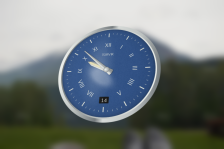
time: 9:52
